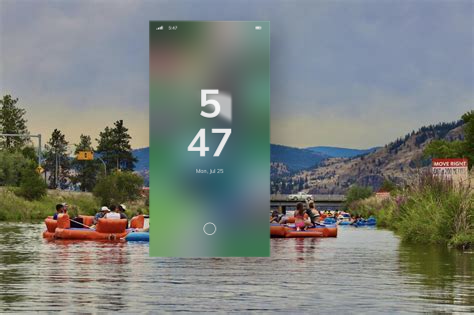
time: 5:47
